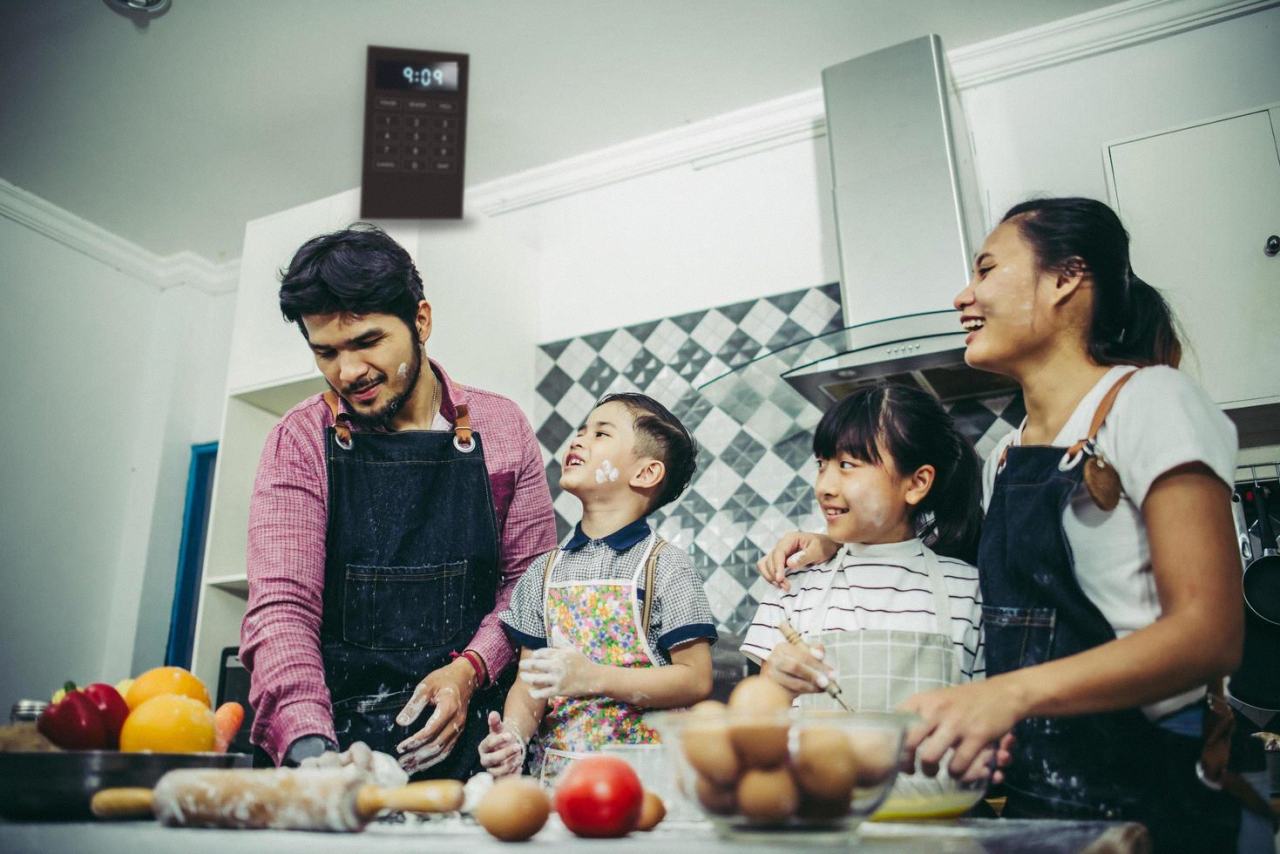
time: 9:09
